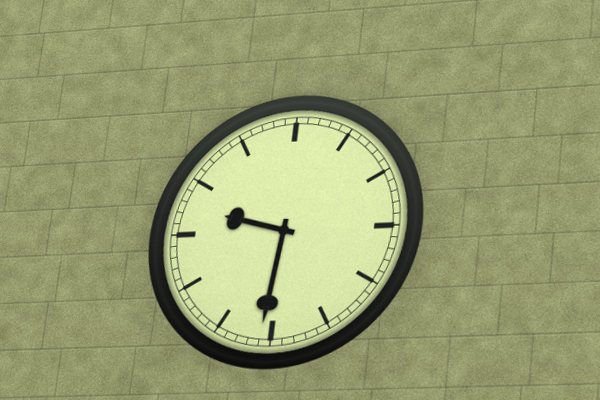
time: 9:31
